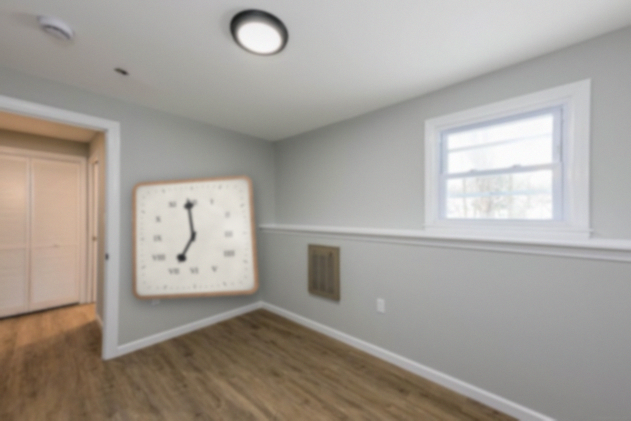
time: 6:59
